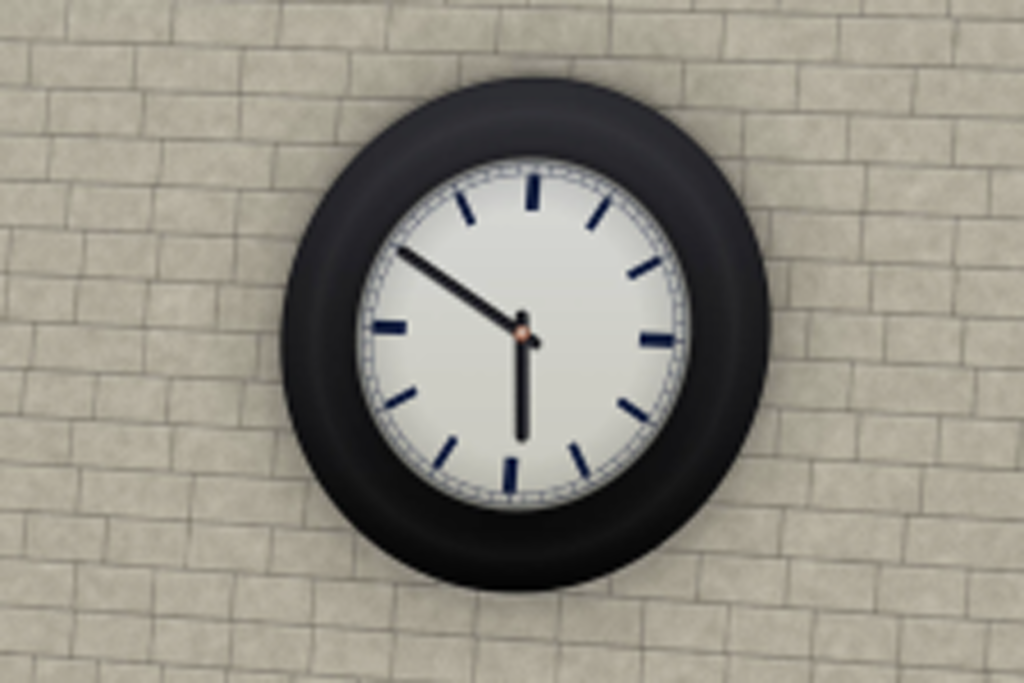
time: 5:50
